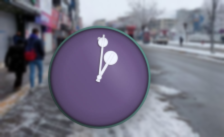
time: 1:01
